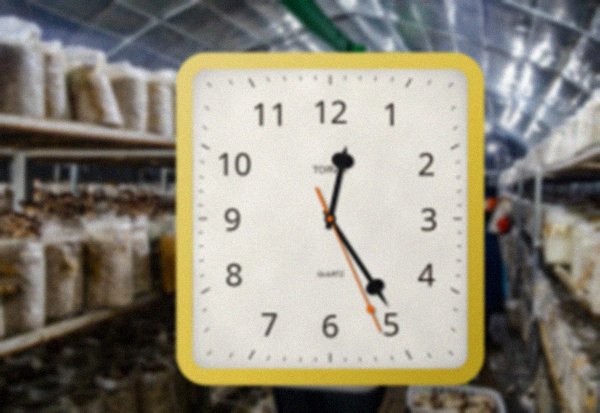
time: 12:24:26
